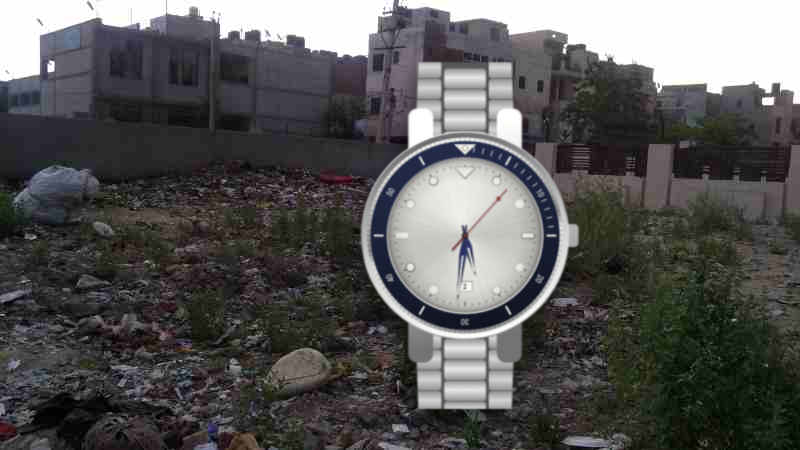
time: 5:31:07
